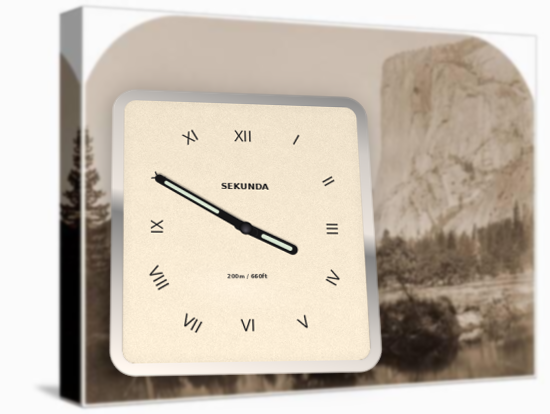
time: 3:50
